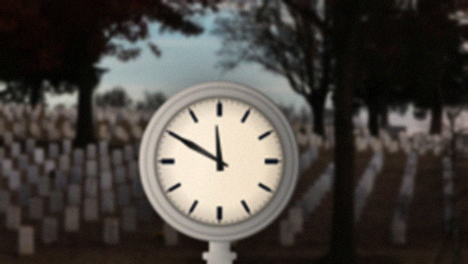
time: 11:50
